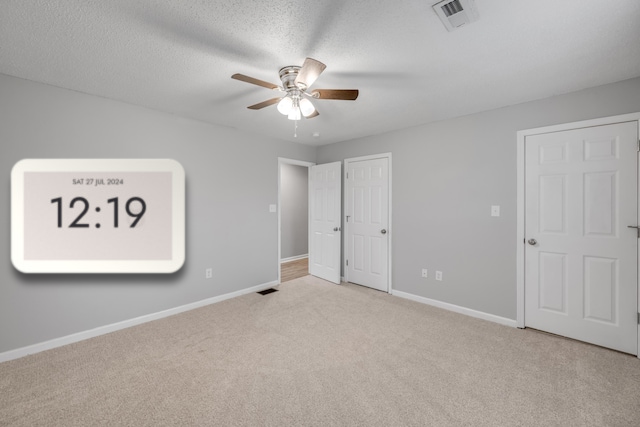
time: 12:19
